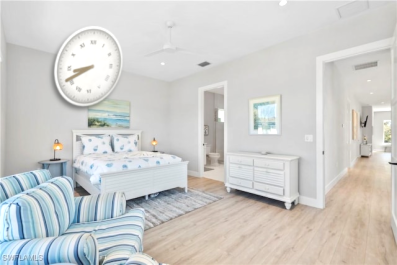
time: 8:41
